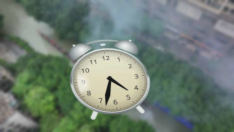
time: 4:33
